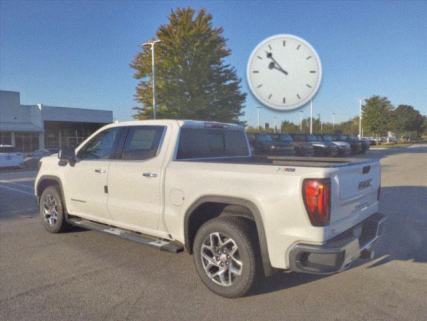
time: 9:53
